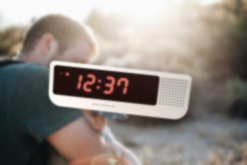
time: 12:37
